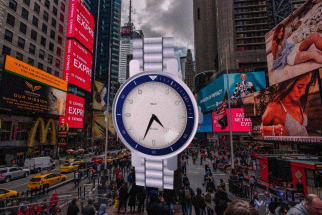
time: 4:34
